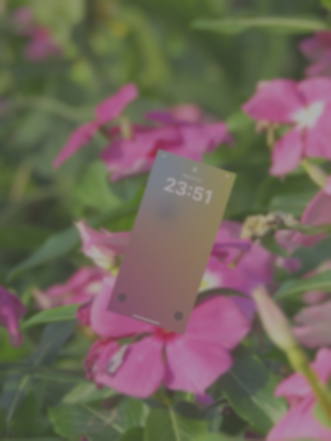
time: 23:51
